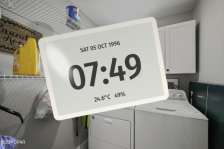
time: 7:49
